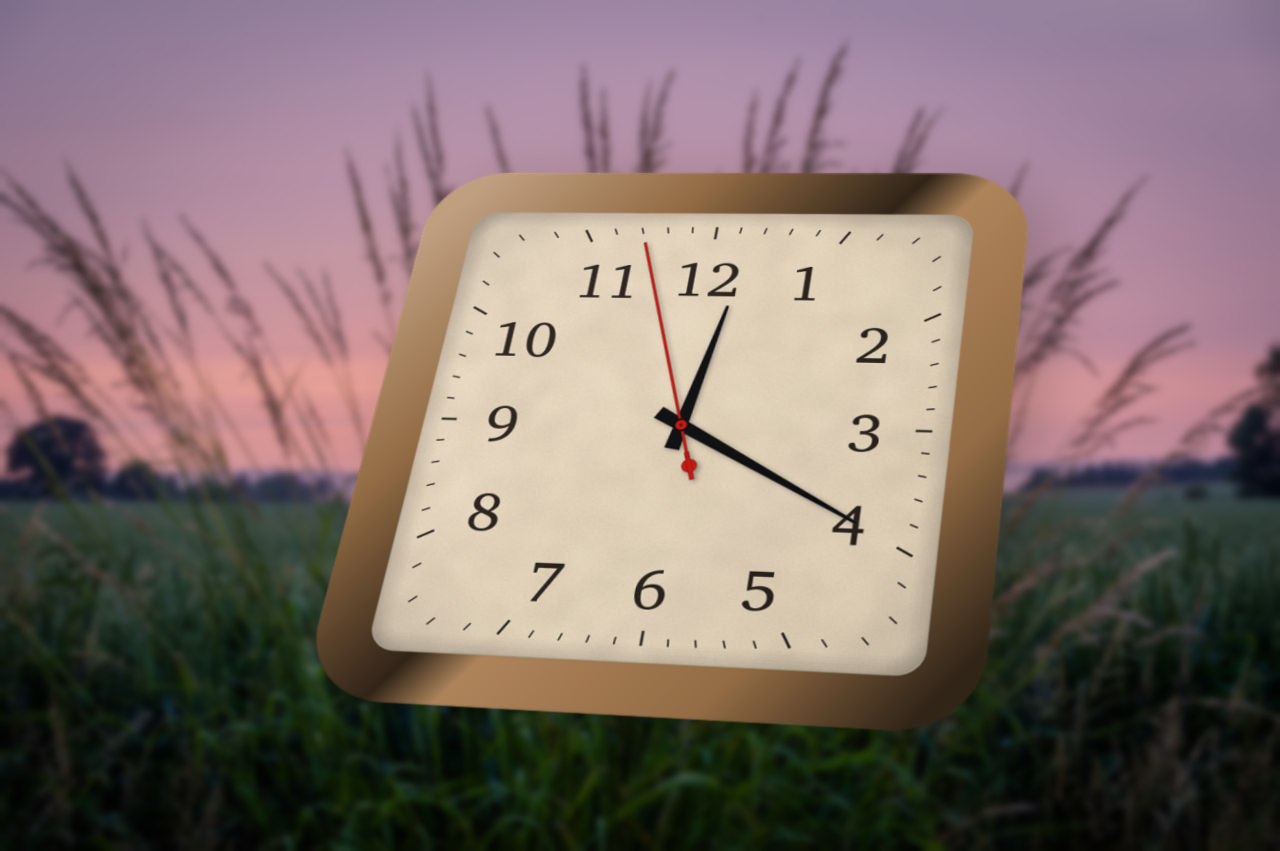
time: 12:19:57
